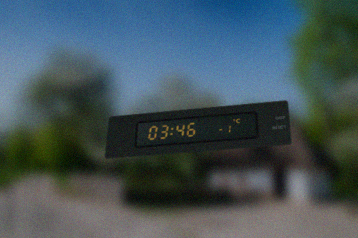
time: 3:46
